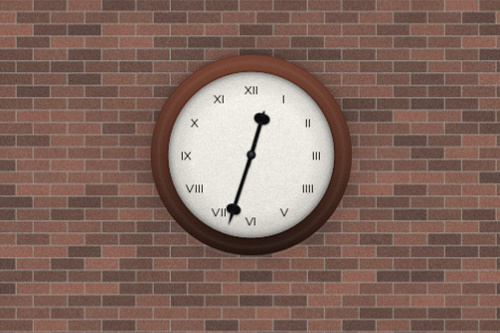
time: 12:33
